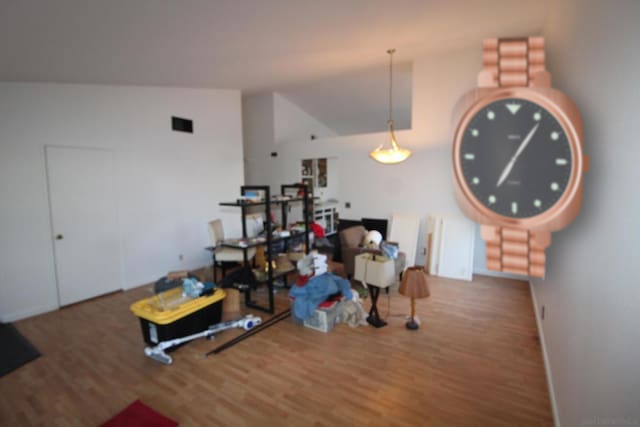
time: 7:06
